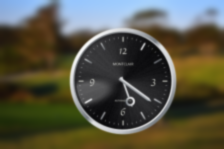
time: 5:21
